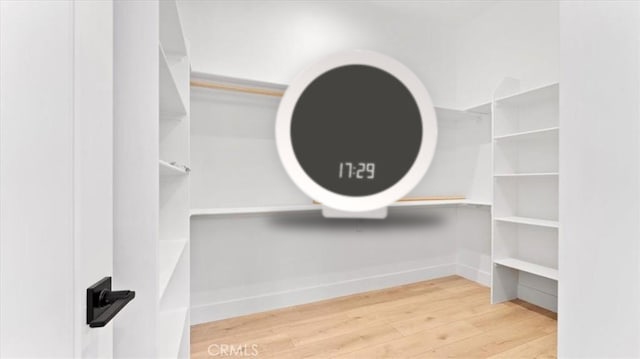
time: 17:29
